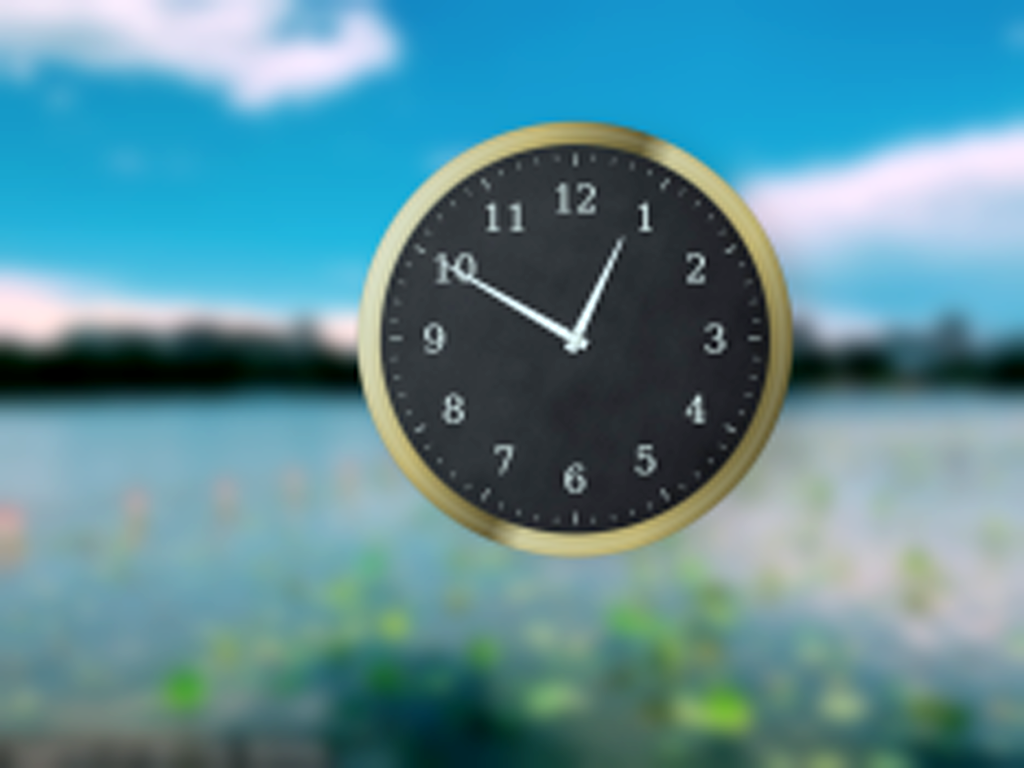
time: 12:50
